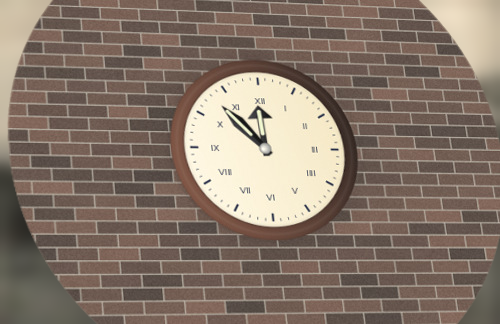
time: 11:53
